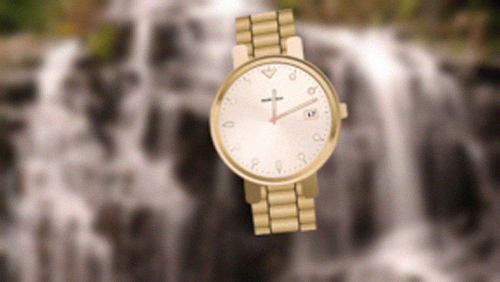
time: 12:12
